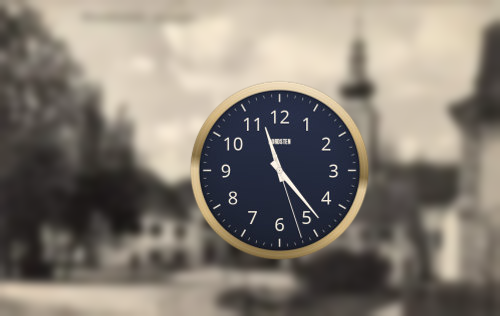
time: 11:23:27
